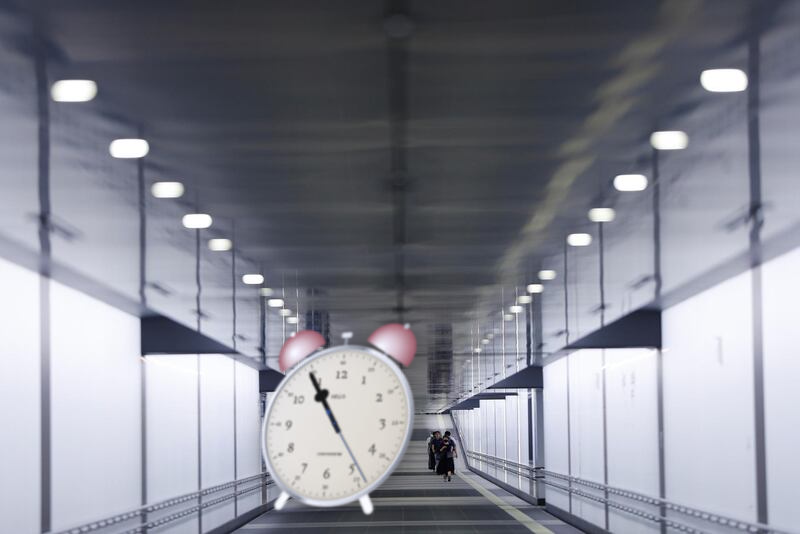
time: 10:54:24
